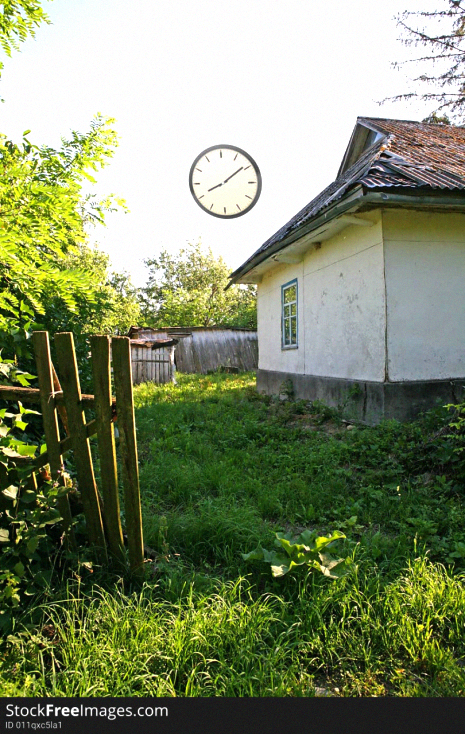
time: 8:09
